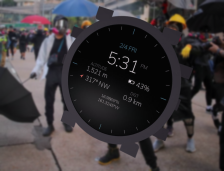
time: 5:31
